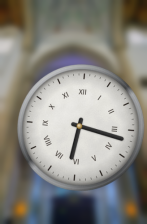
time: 6:17
